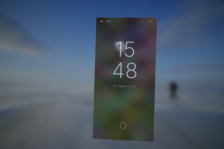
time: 15:48
